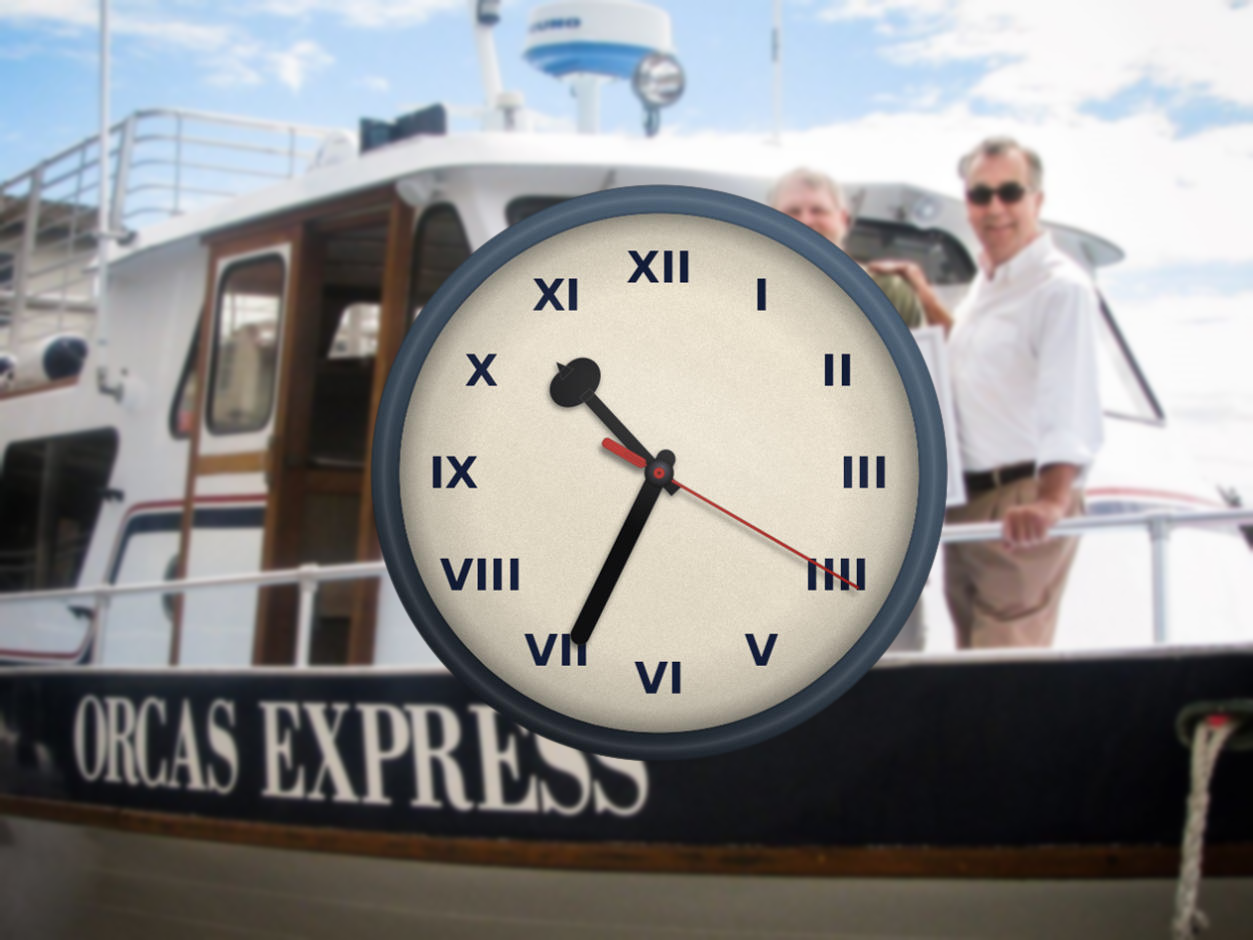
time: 10:34:20
